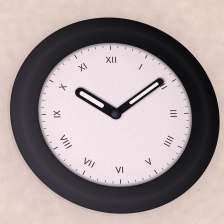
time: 10:09
